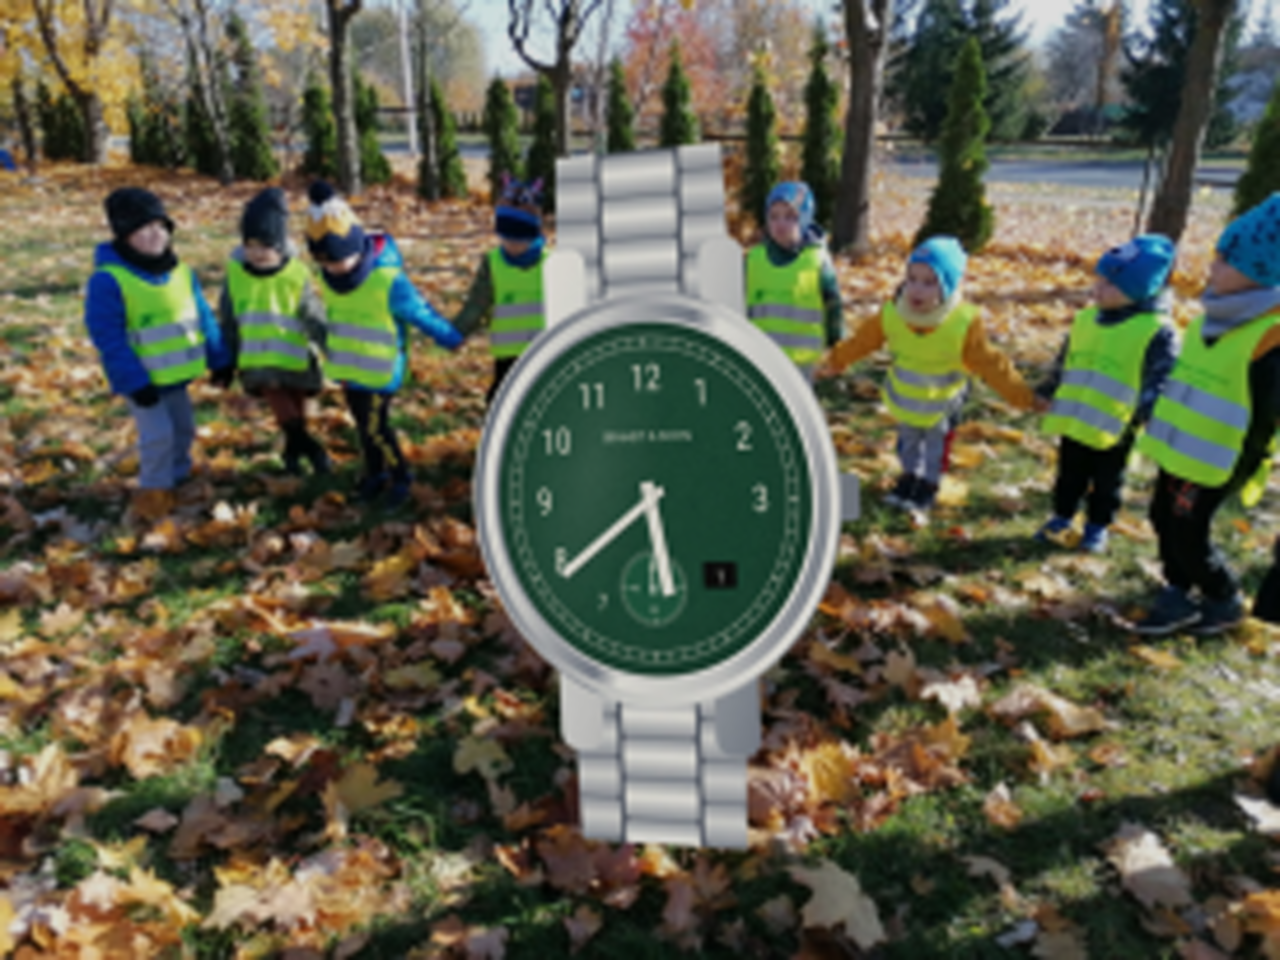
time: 5:39
